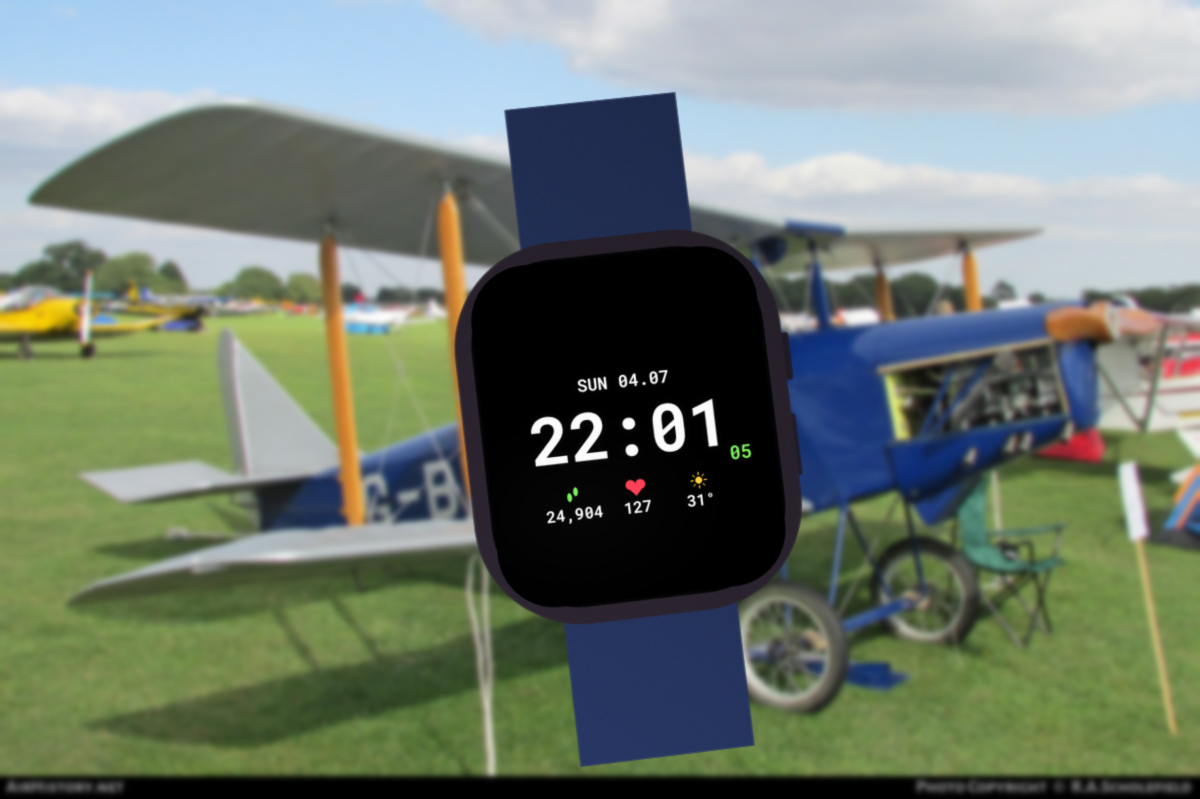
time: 22:01:05
